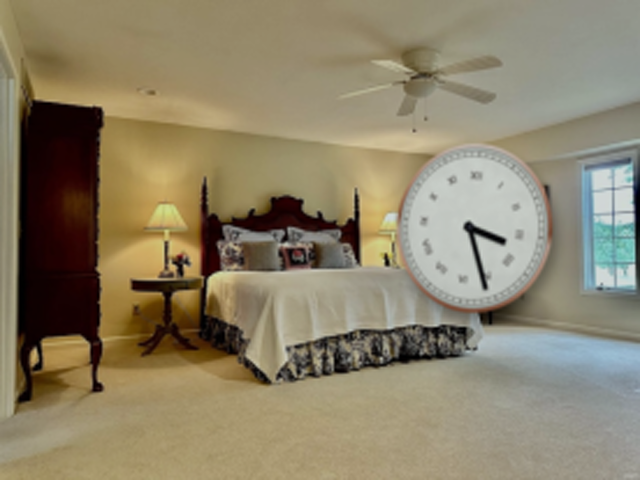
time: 3:26
